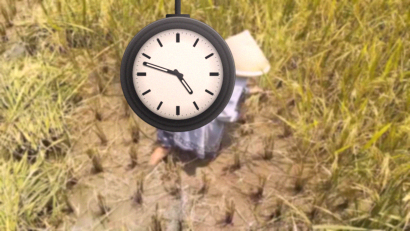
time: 4:48
